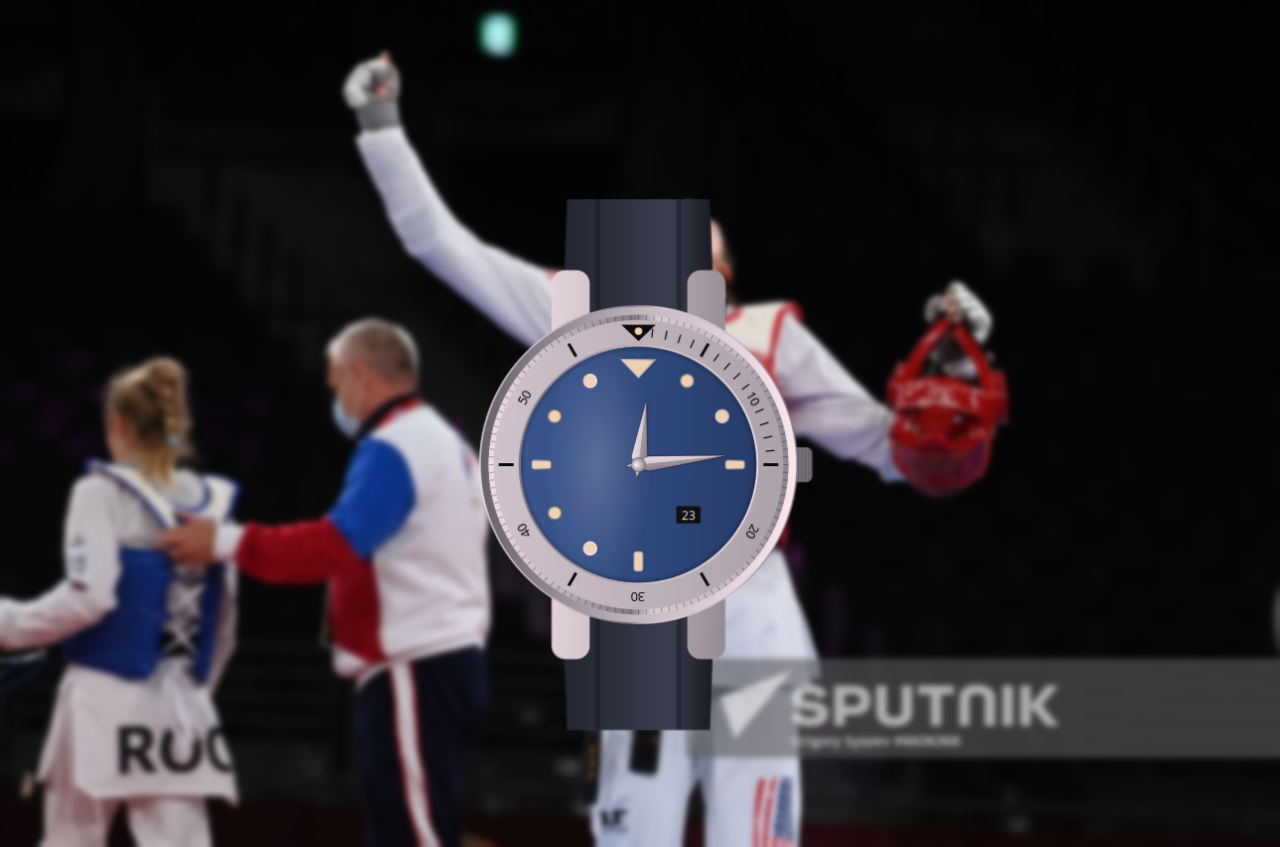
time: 12:14
